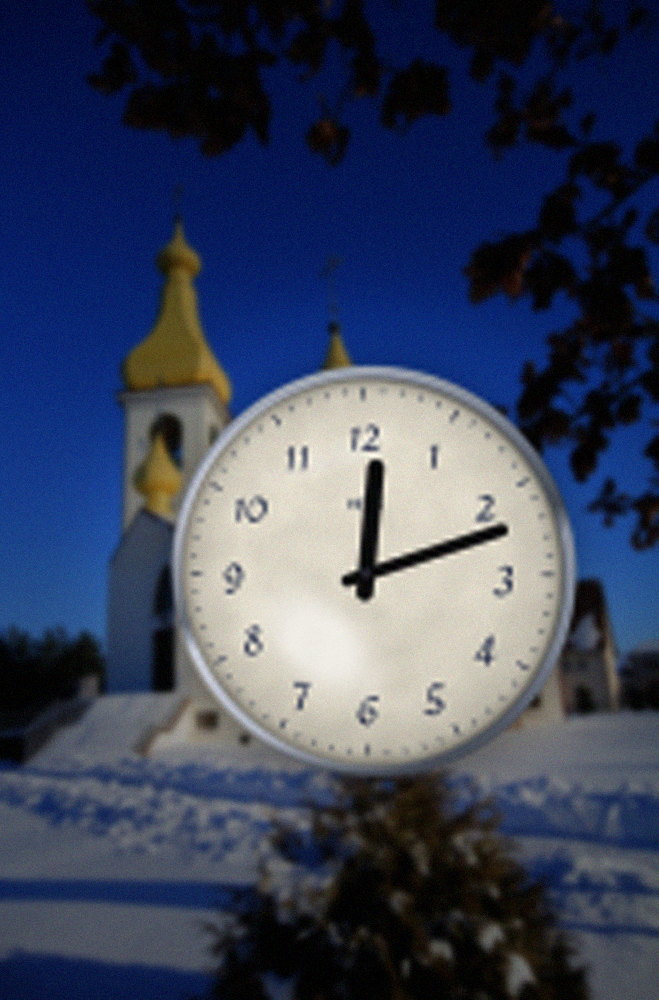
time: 12:12
